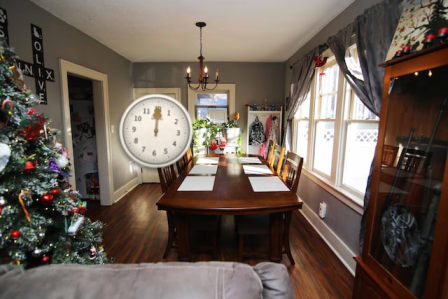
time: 12:00
